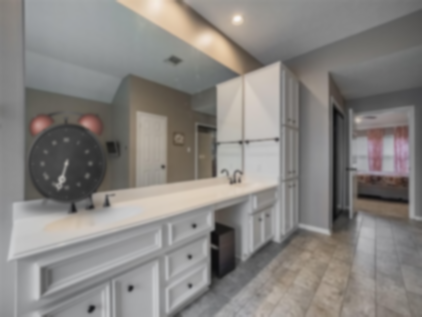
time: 6:33
